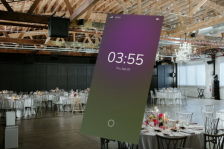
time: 3:55
